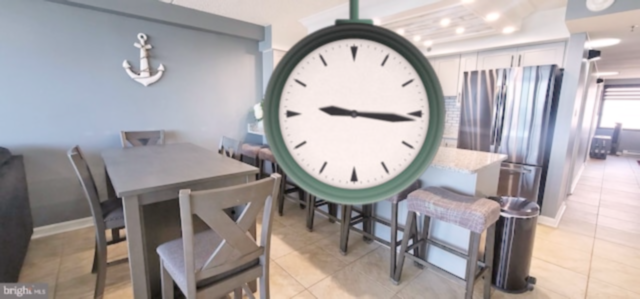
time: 9:16
